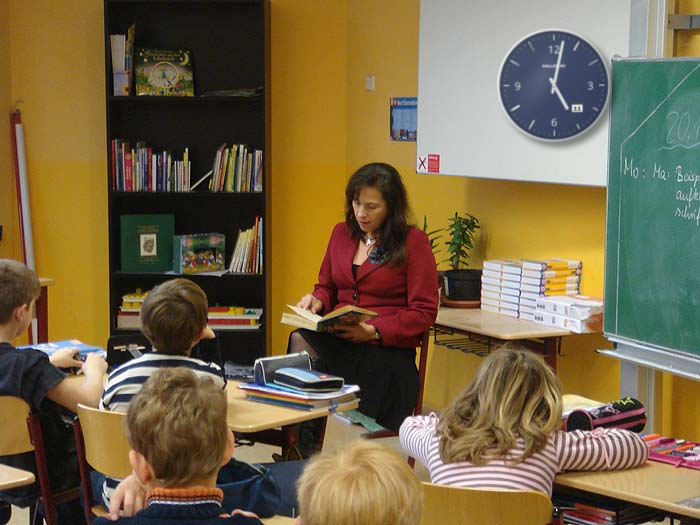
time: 5:02
